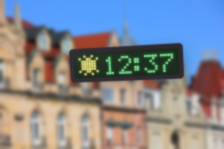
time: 12:37
